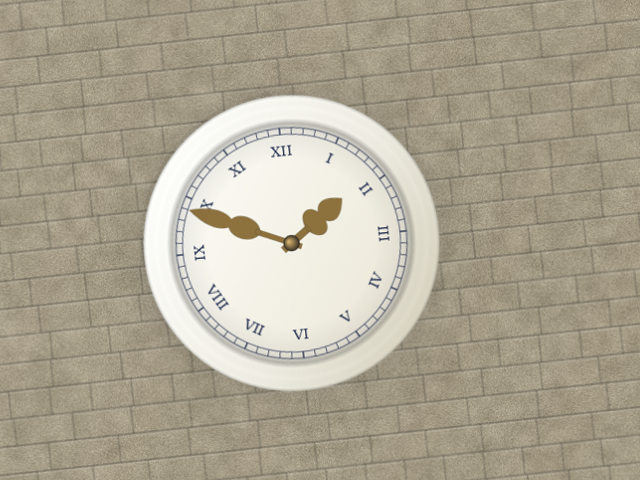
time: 1:49
